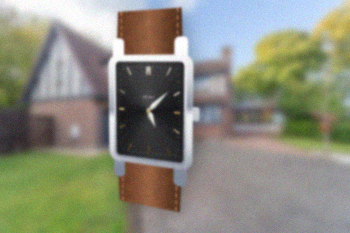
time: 5:08
